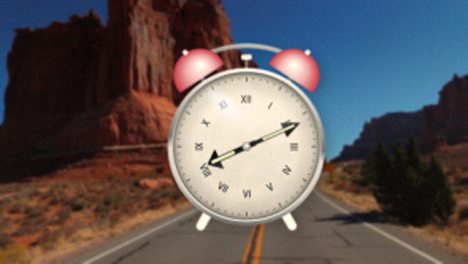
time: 8:11
